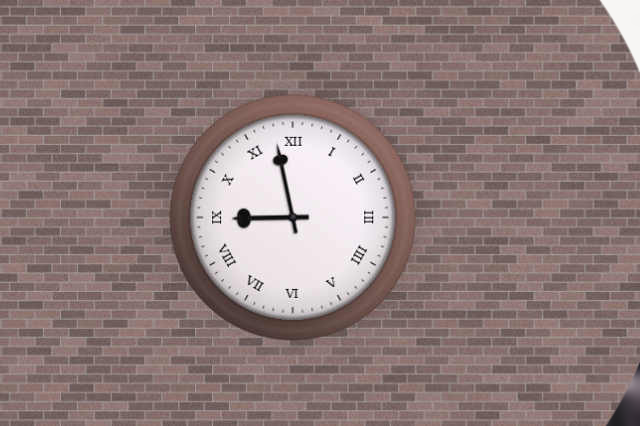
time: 8:58
